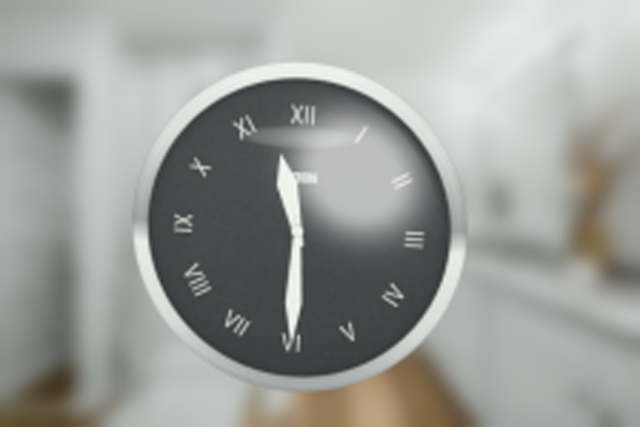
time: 11:30
